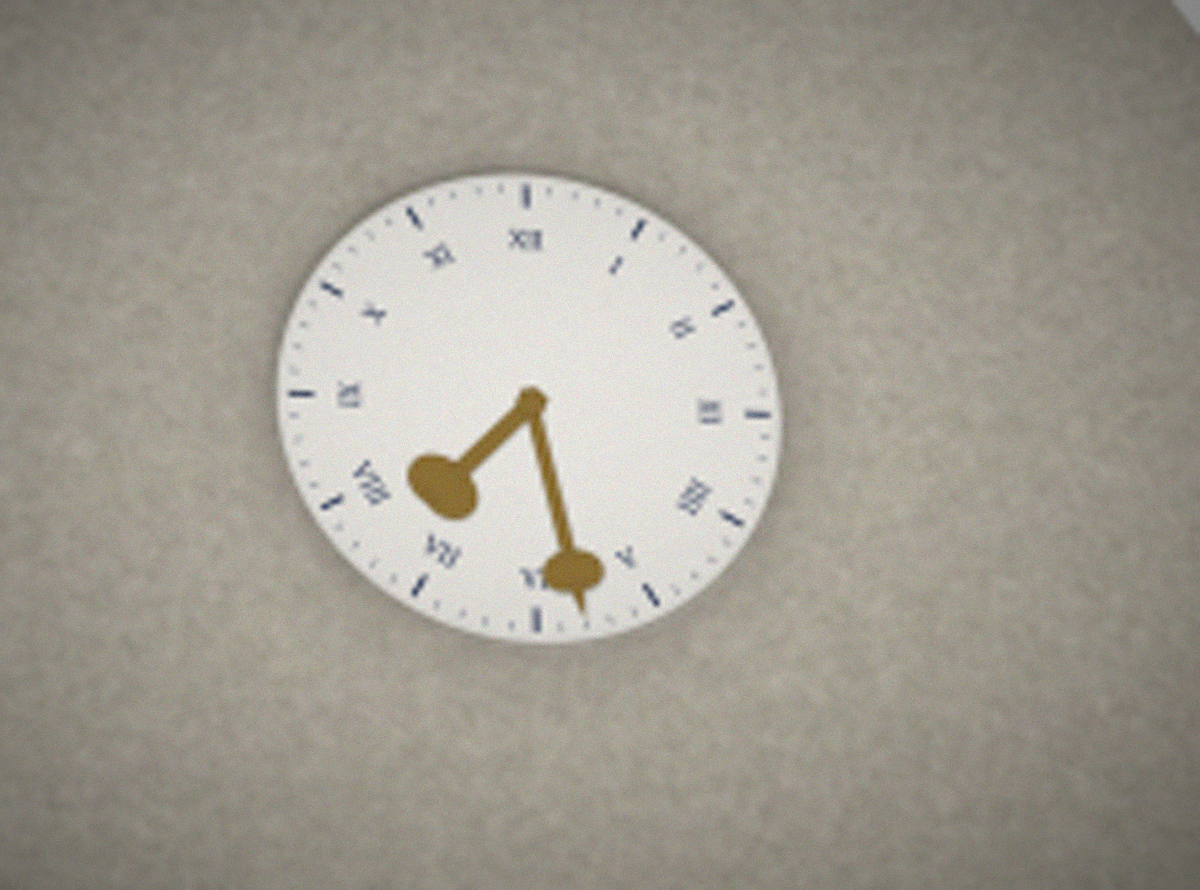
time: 7:28
